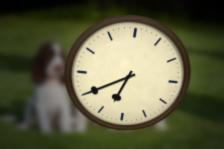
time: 6:40
